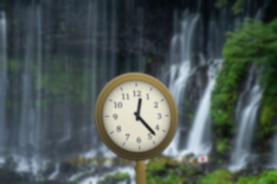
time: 12:23
